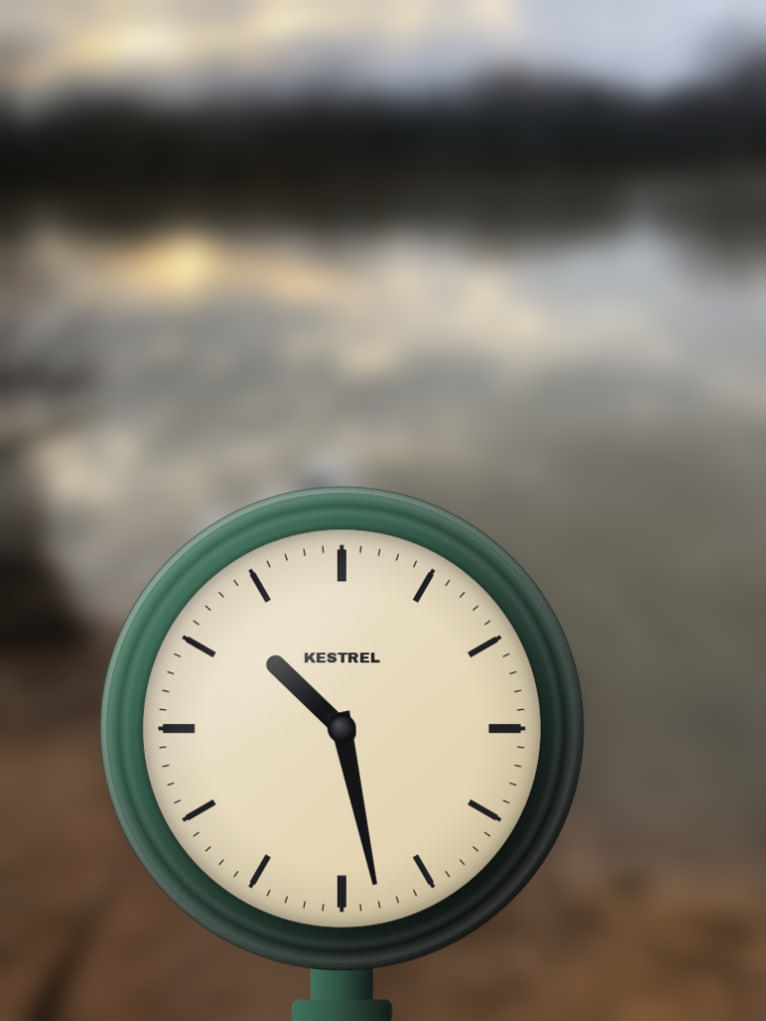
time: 10:28
